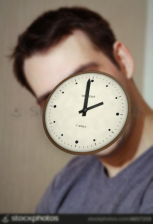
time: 1:59
